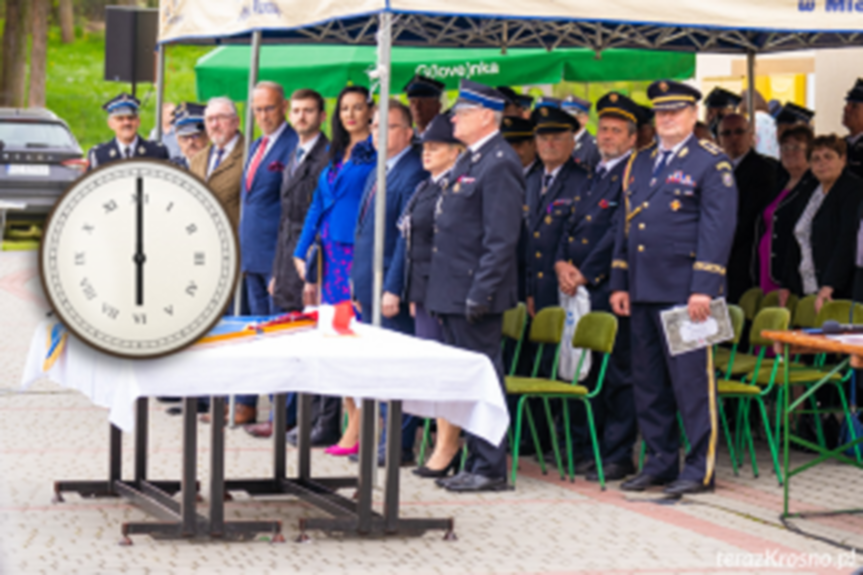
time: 6:00
